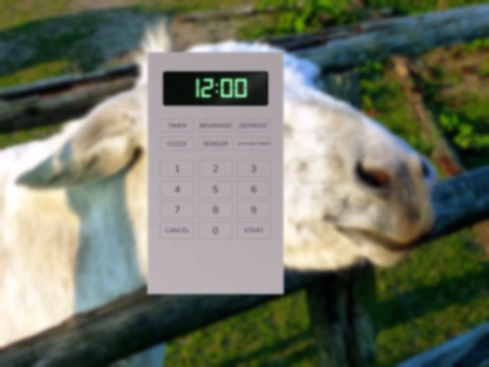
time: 12:00
